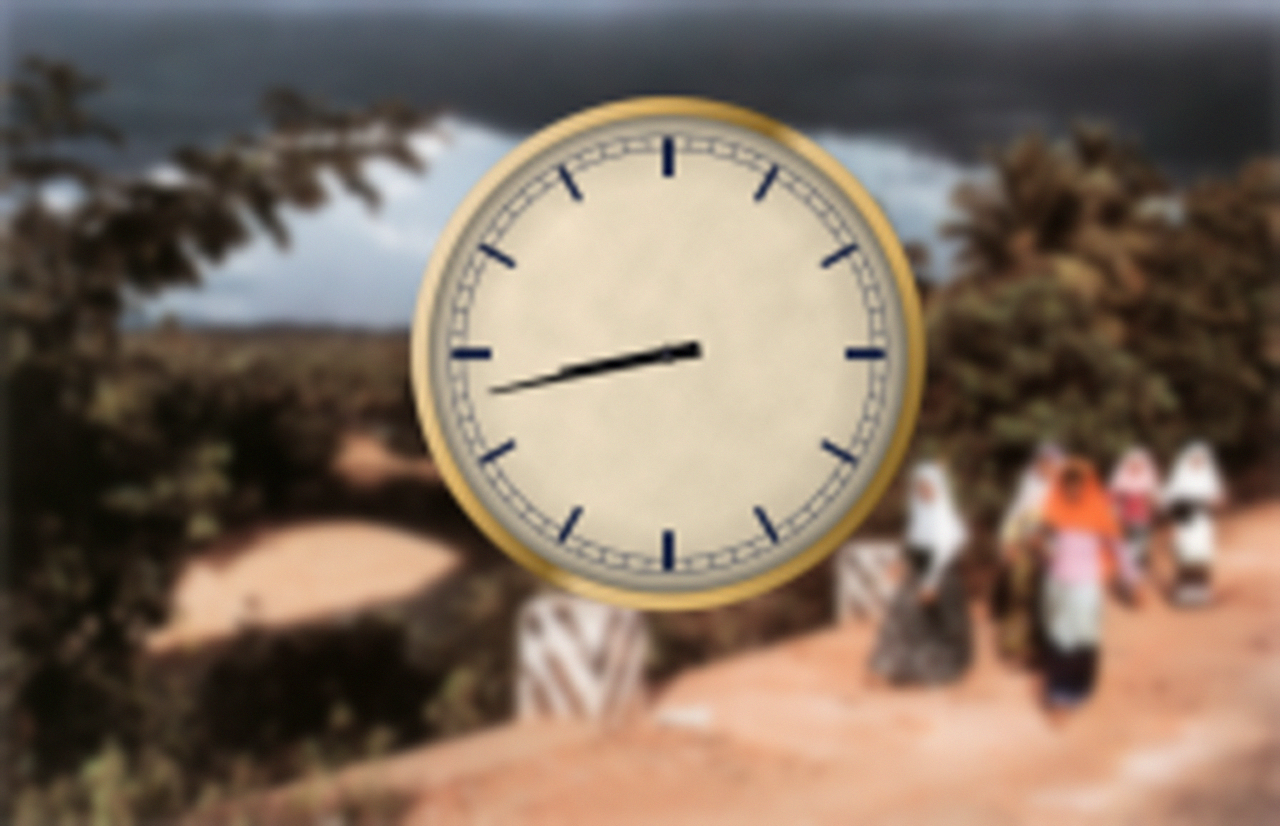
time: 8:43
